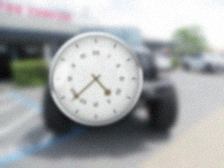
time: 4:38
